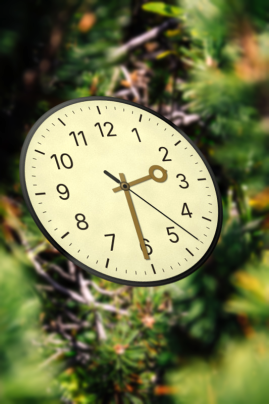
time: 2:30:23
